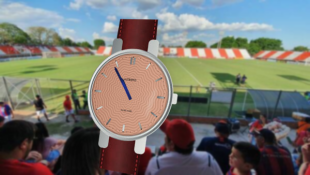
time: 10:54
